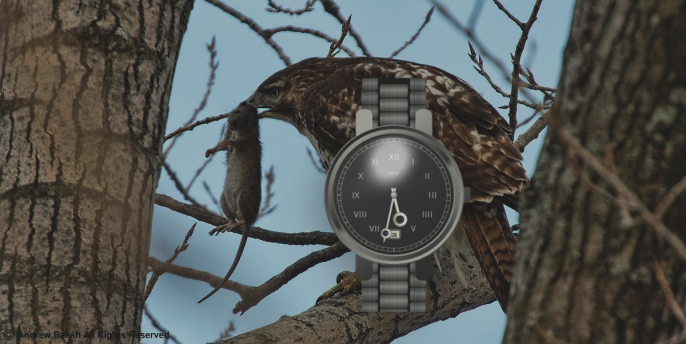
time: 5:32
